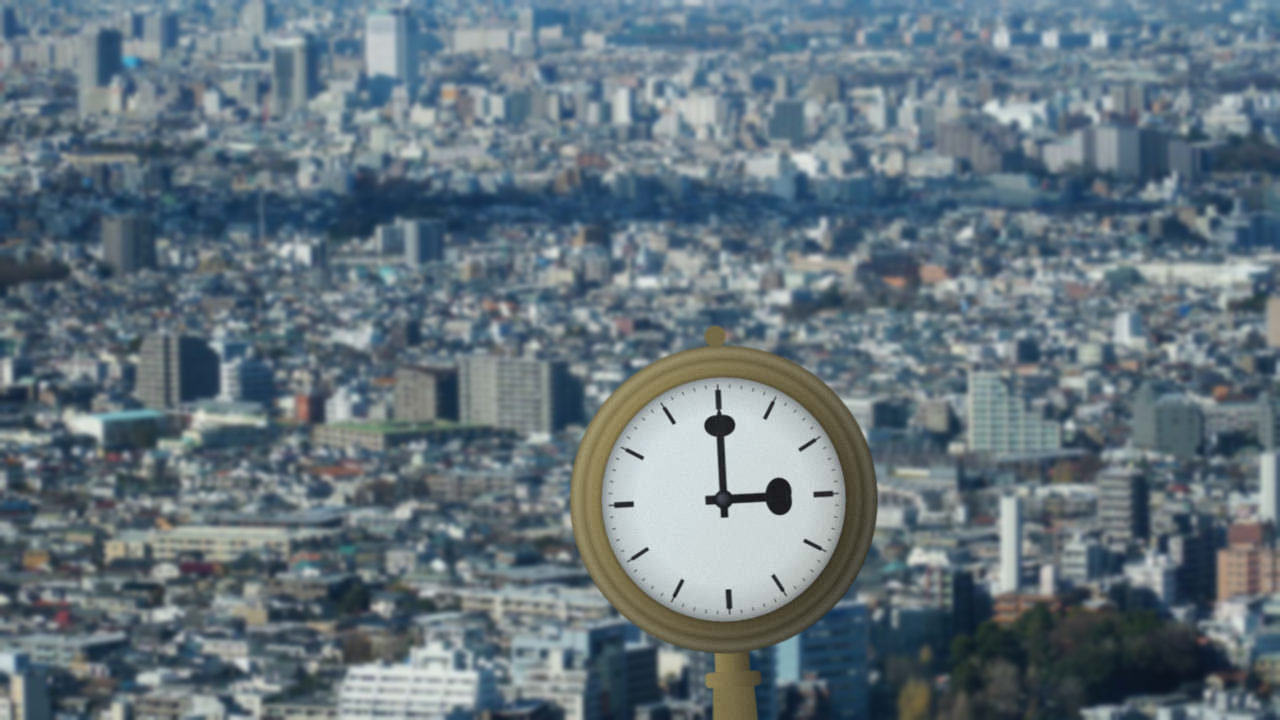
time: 3:00
